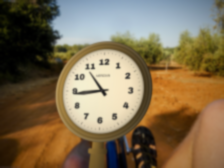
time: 10:44
